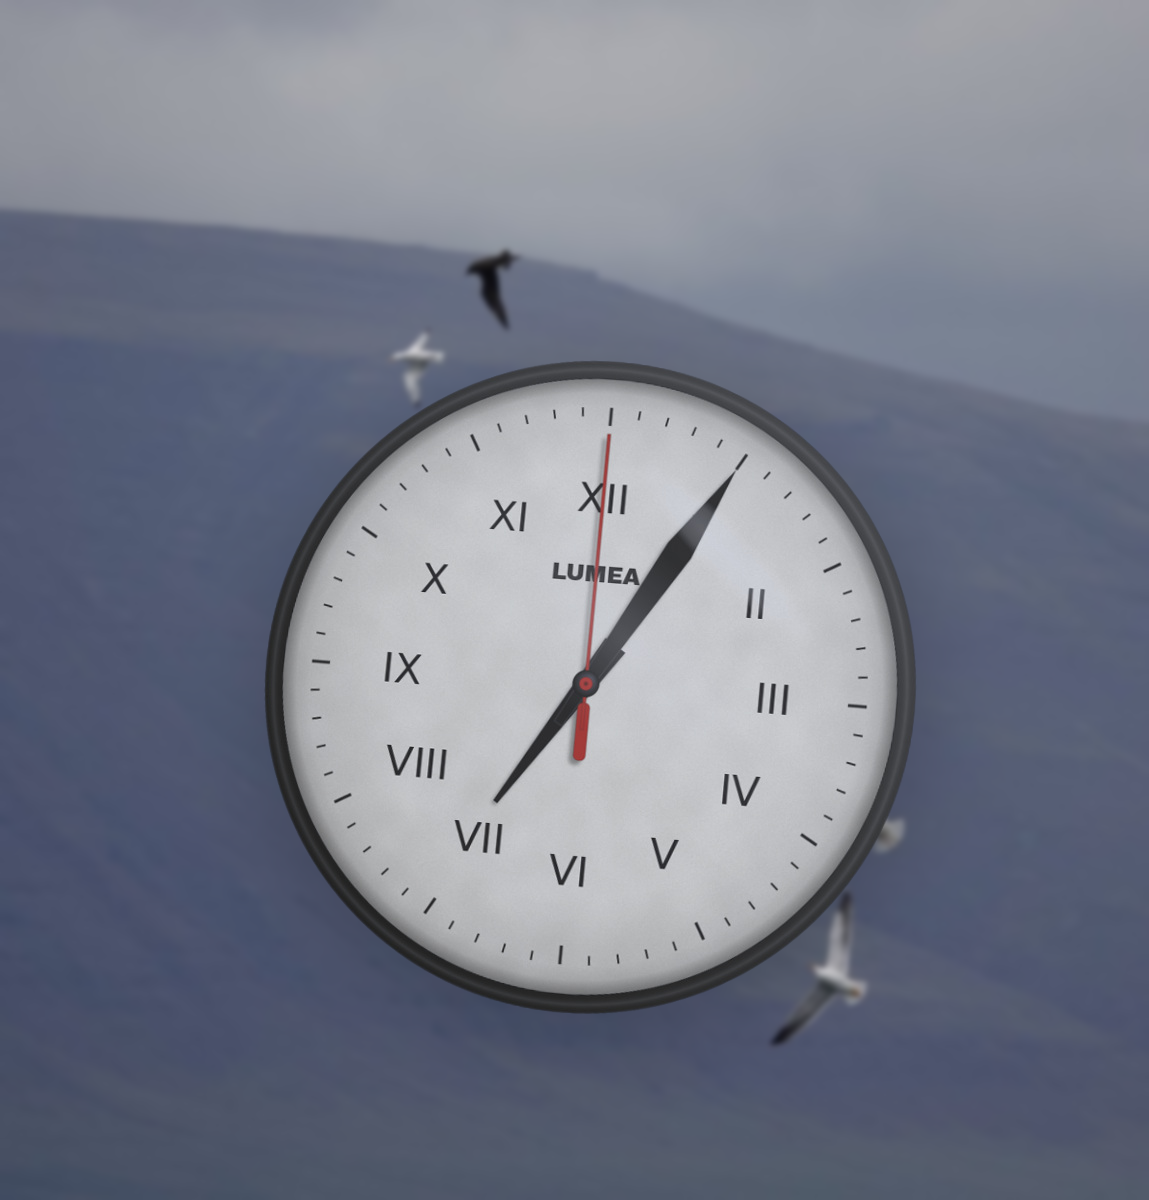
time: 7:05:00
